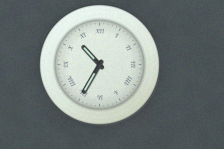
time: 10:35
